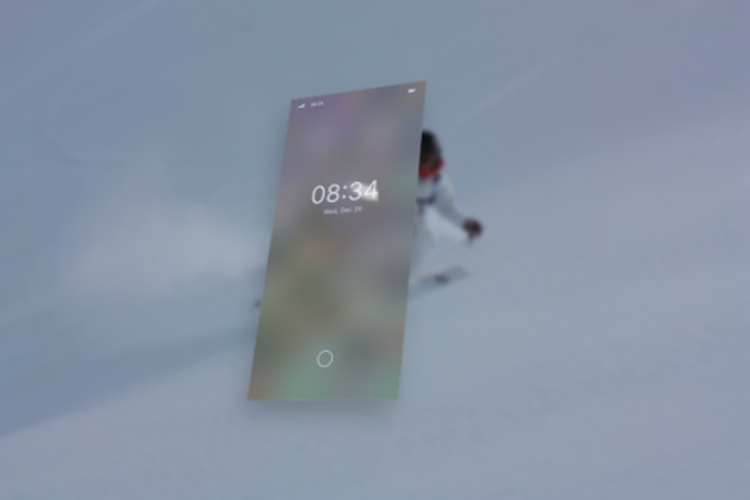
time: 8:34
